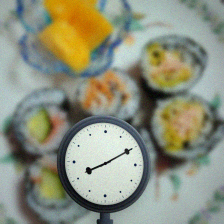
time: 8:10
